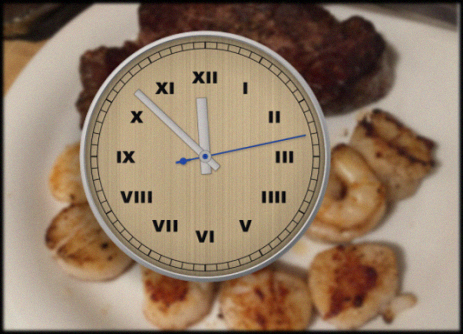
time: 11:52:13
